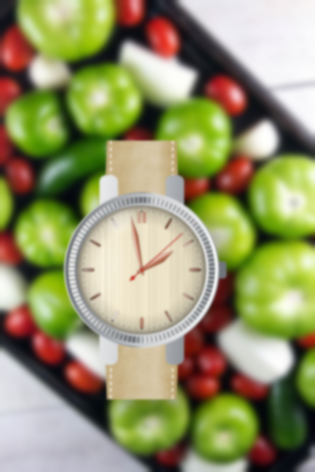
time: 1:58:08
